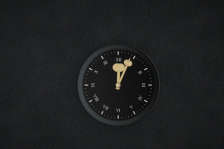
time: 12:04
